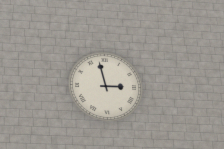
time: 2:58
